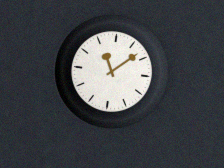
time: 11:08
